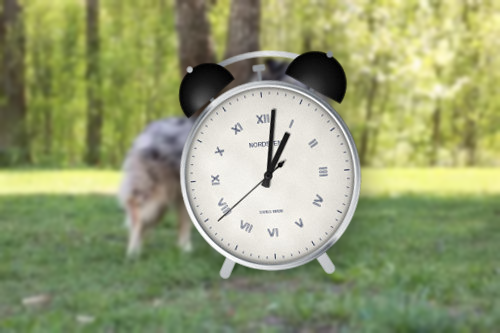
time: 1:01:39
